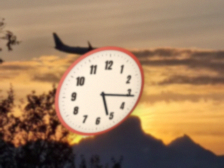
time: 5:16
